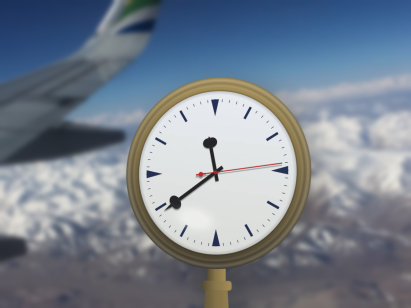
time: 11:39:14
